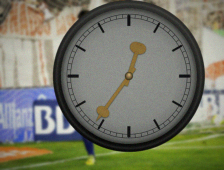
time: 12:36
